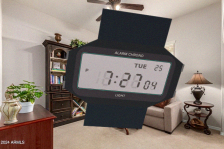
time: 7:27:04
